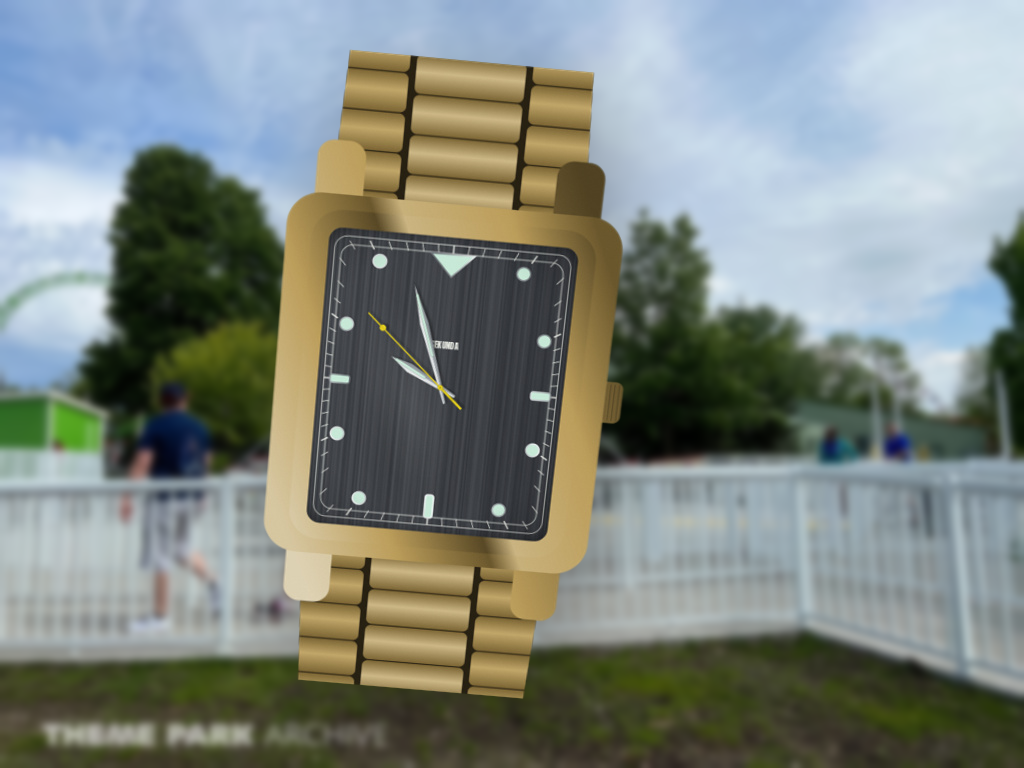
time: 9:56:52
